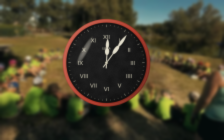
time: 12:06
